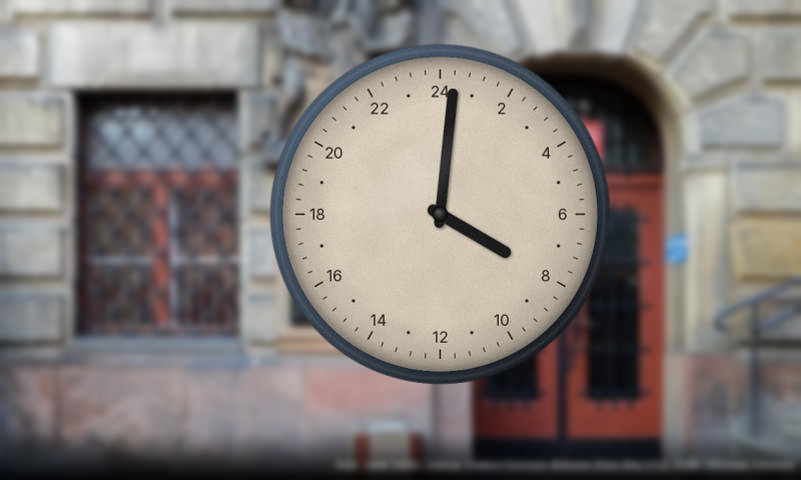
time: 8:01
